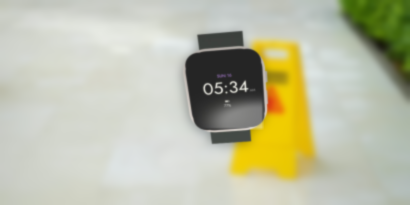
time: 5:34
